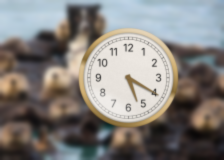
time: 5:20
